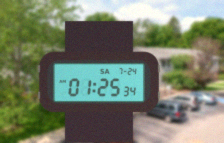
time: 1:25:34
